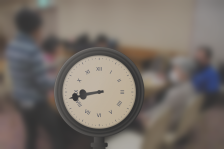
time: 8:43
